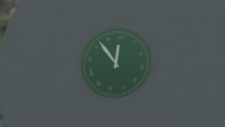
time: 11:52
